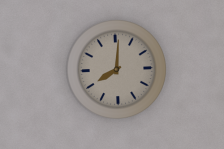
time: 8:01
